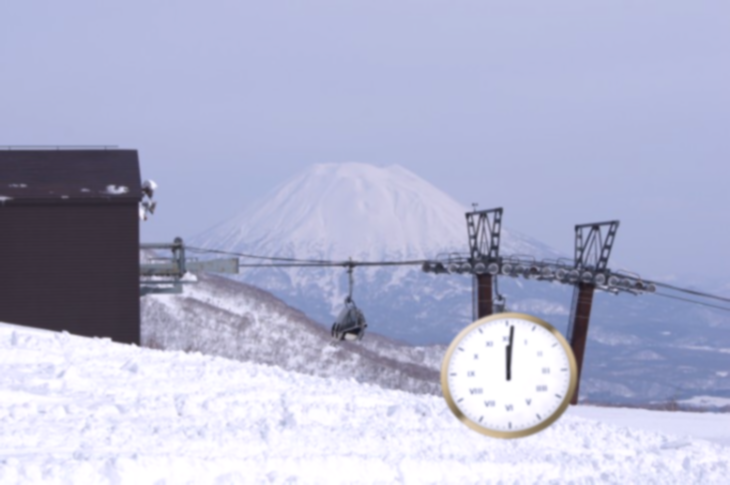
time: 12:01
